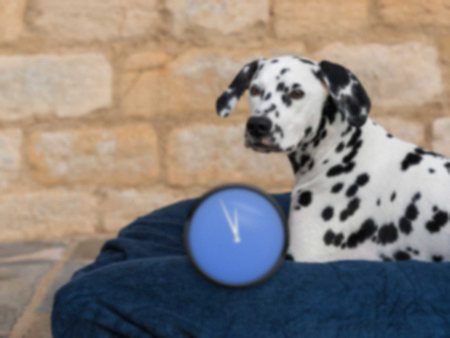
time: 11:56
